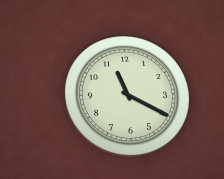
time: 11:20
